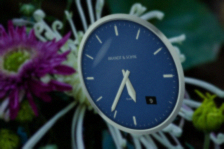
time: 5:36
